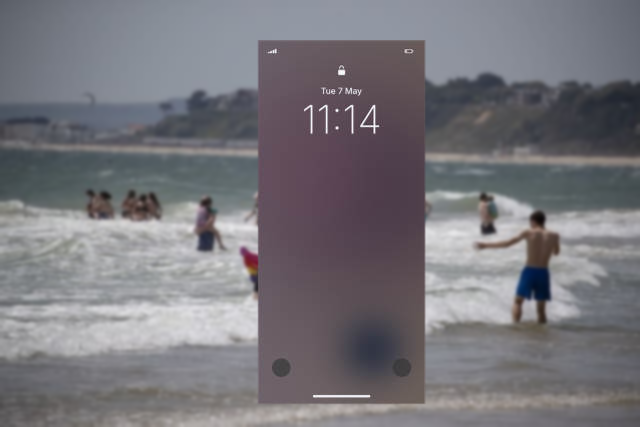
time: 11:14
